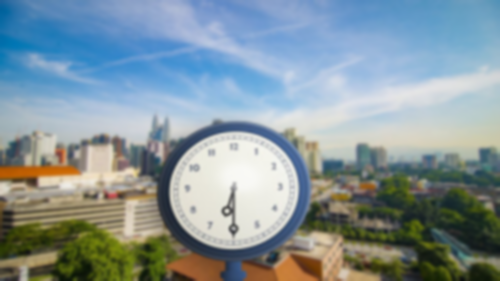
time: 6:30
